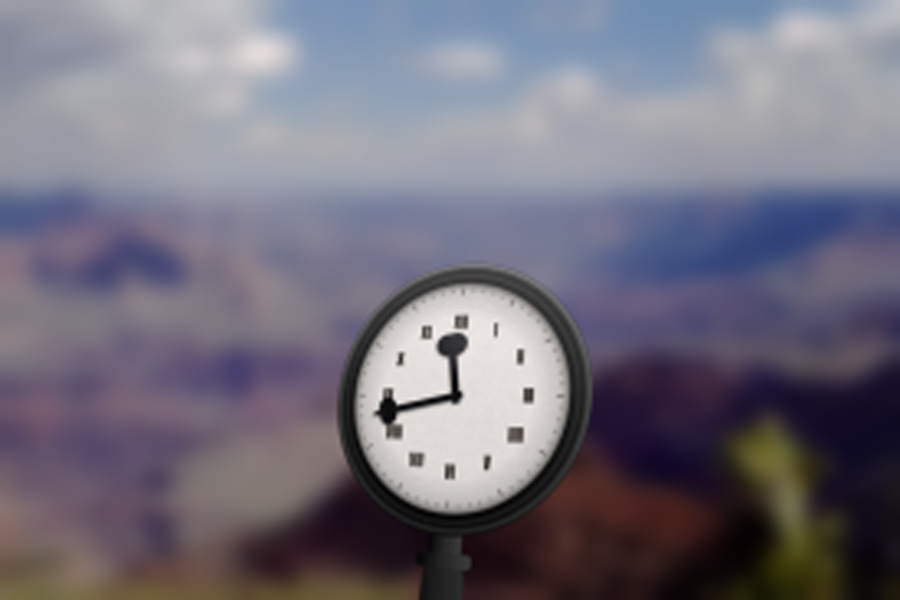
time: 11:43
